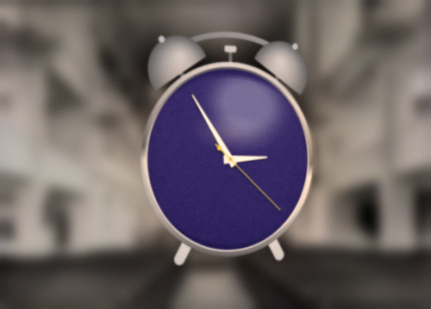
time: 2:54:22
